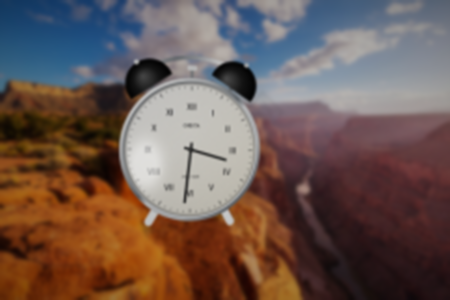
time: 3:31
